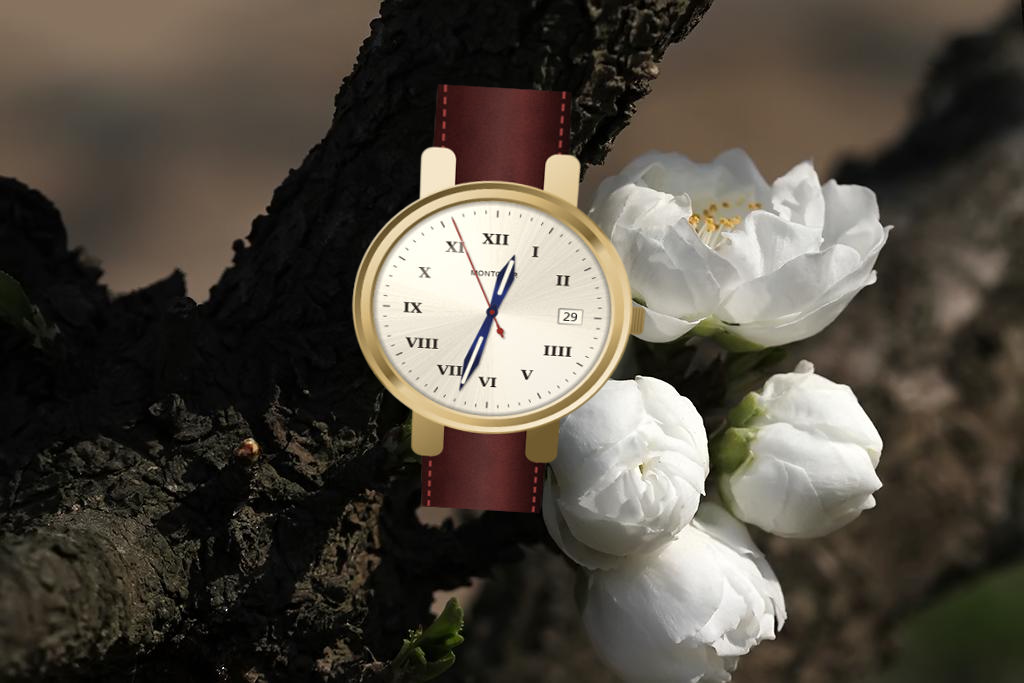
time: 12:32:56
